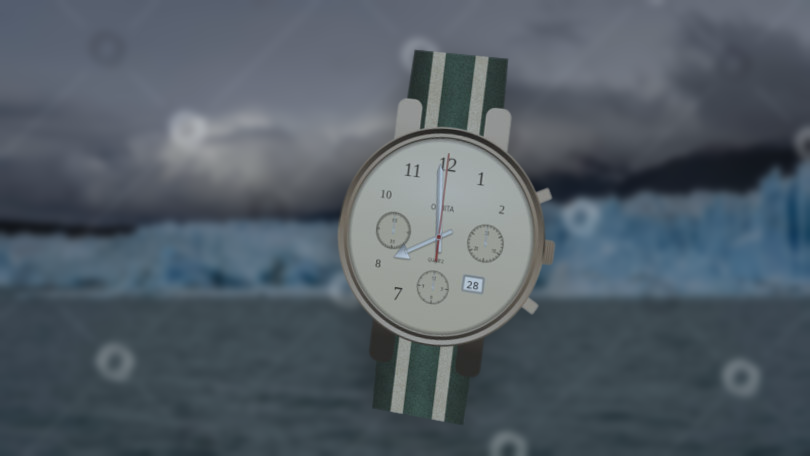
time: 7:59
